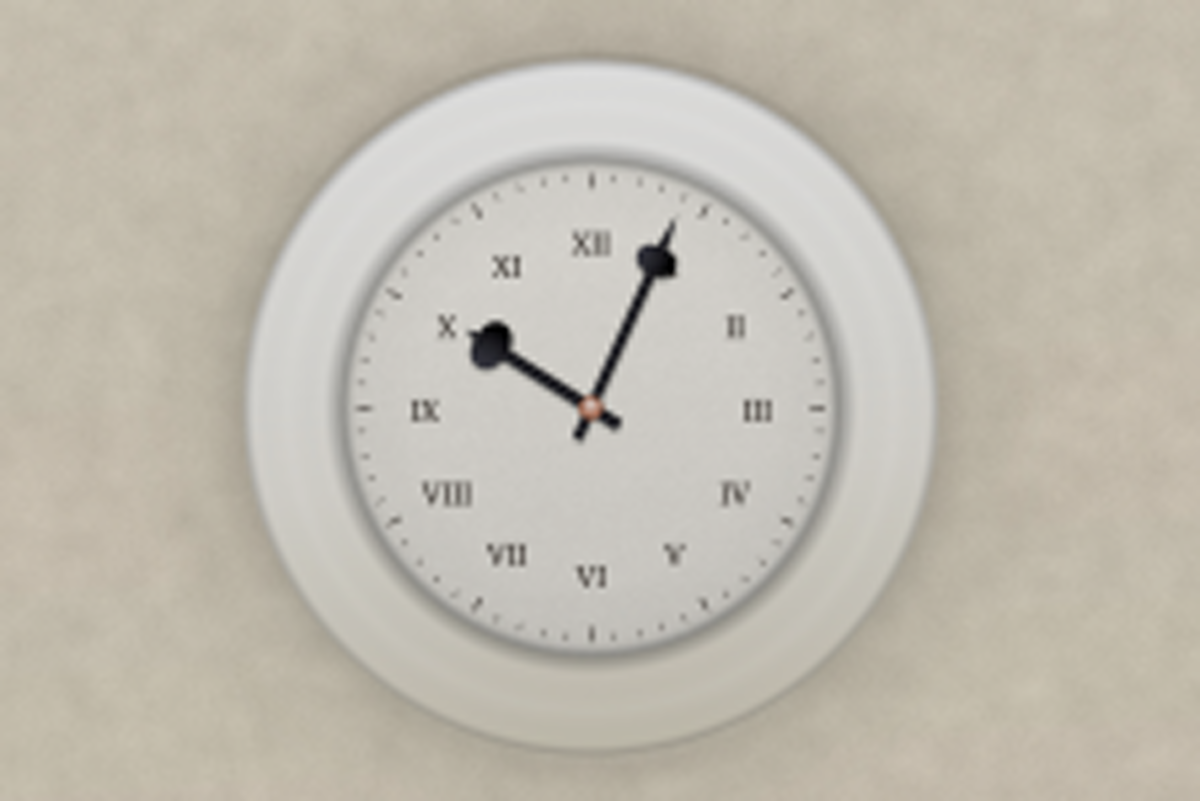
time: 10:04
